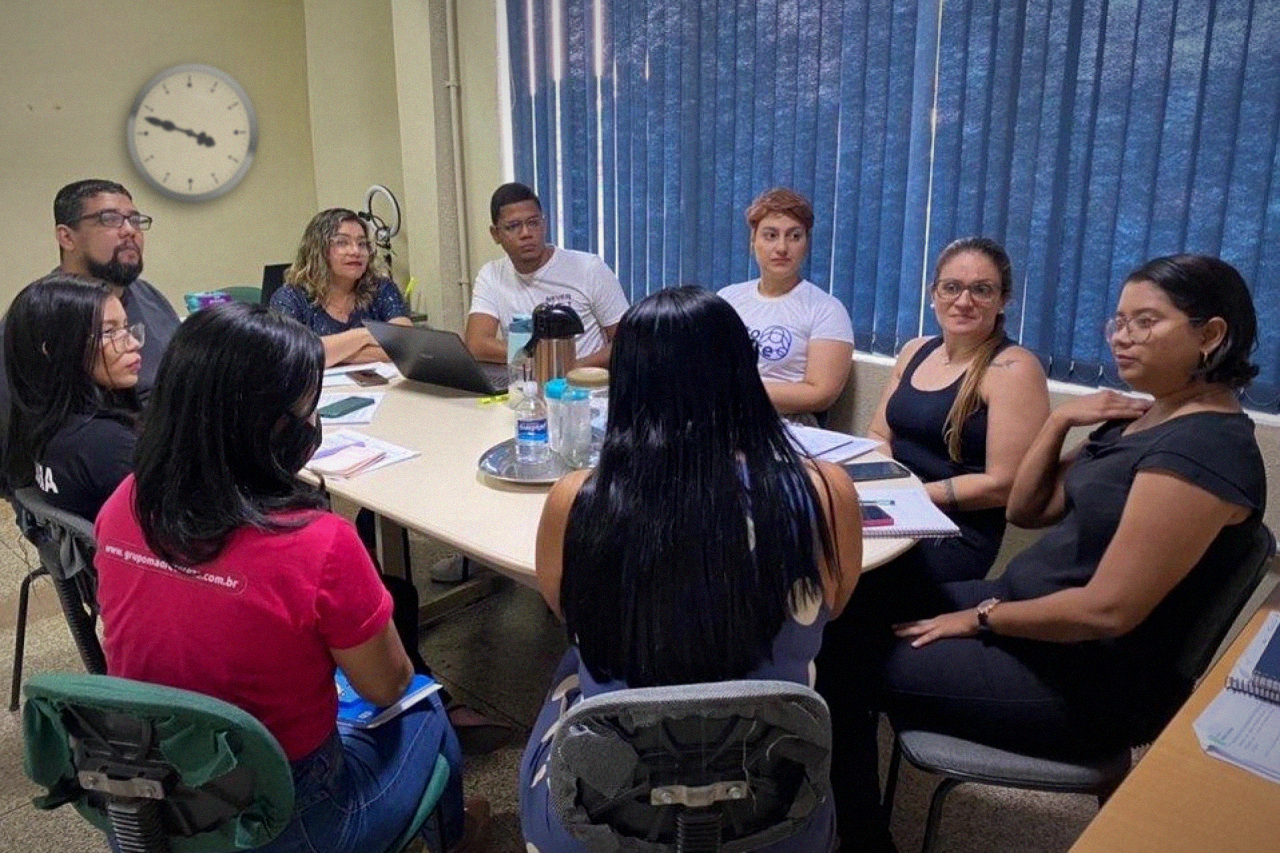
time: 3:48
